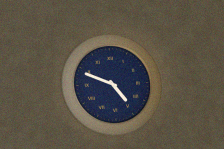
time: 4:49
